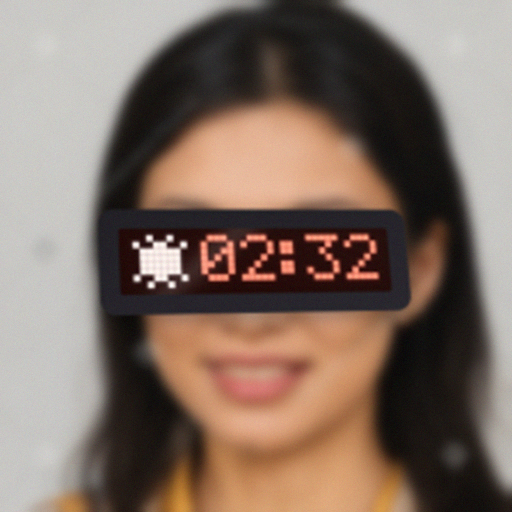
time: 2:32
